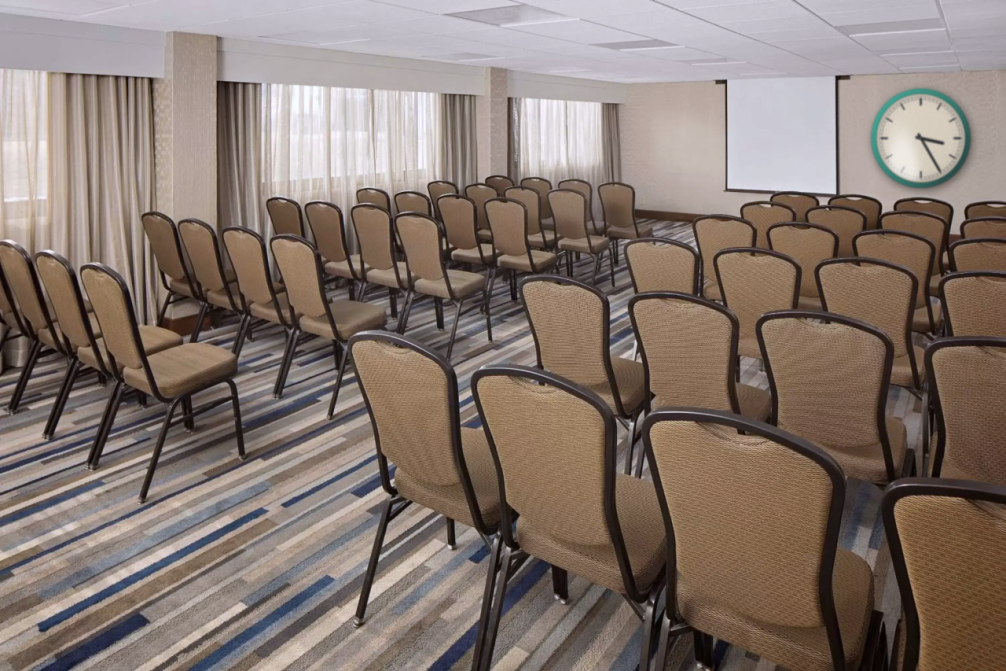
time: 3:25
